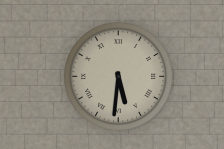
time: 5:31
